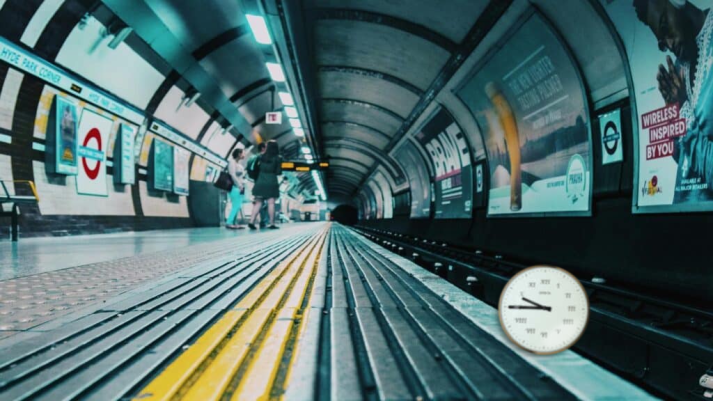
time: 9:45
